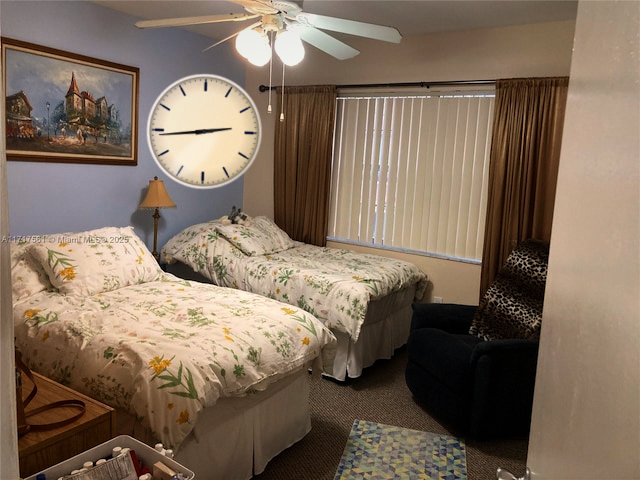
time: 2:44
